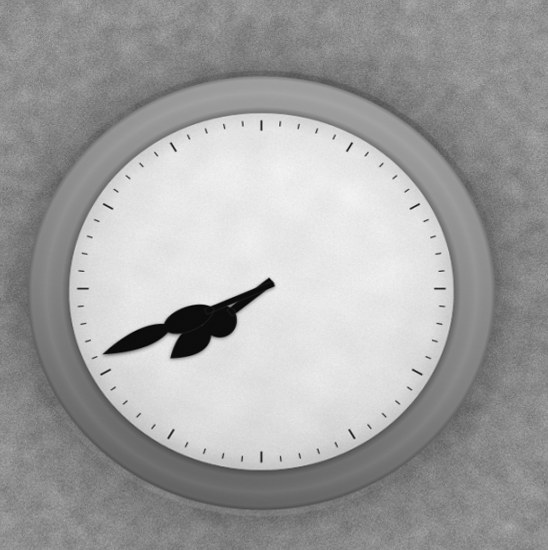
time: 7:41
